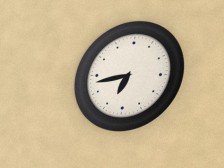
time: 6:43
